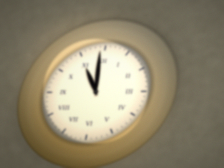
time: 10:59
